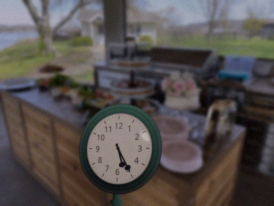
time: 5:25
